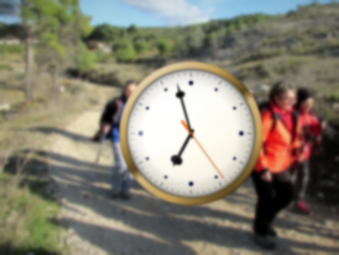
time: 6:57:24
